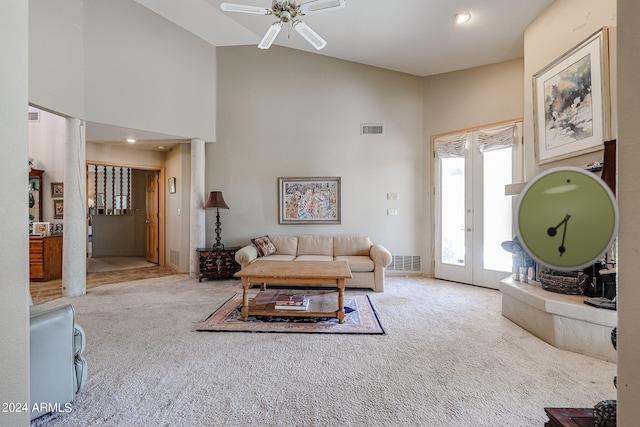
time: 7:31
